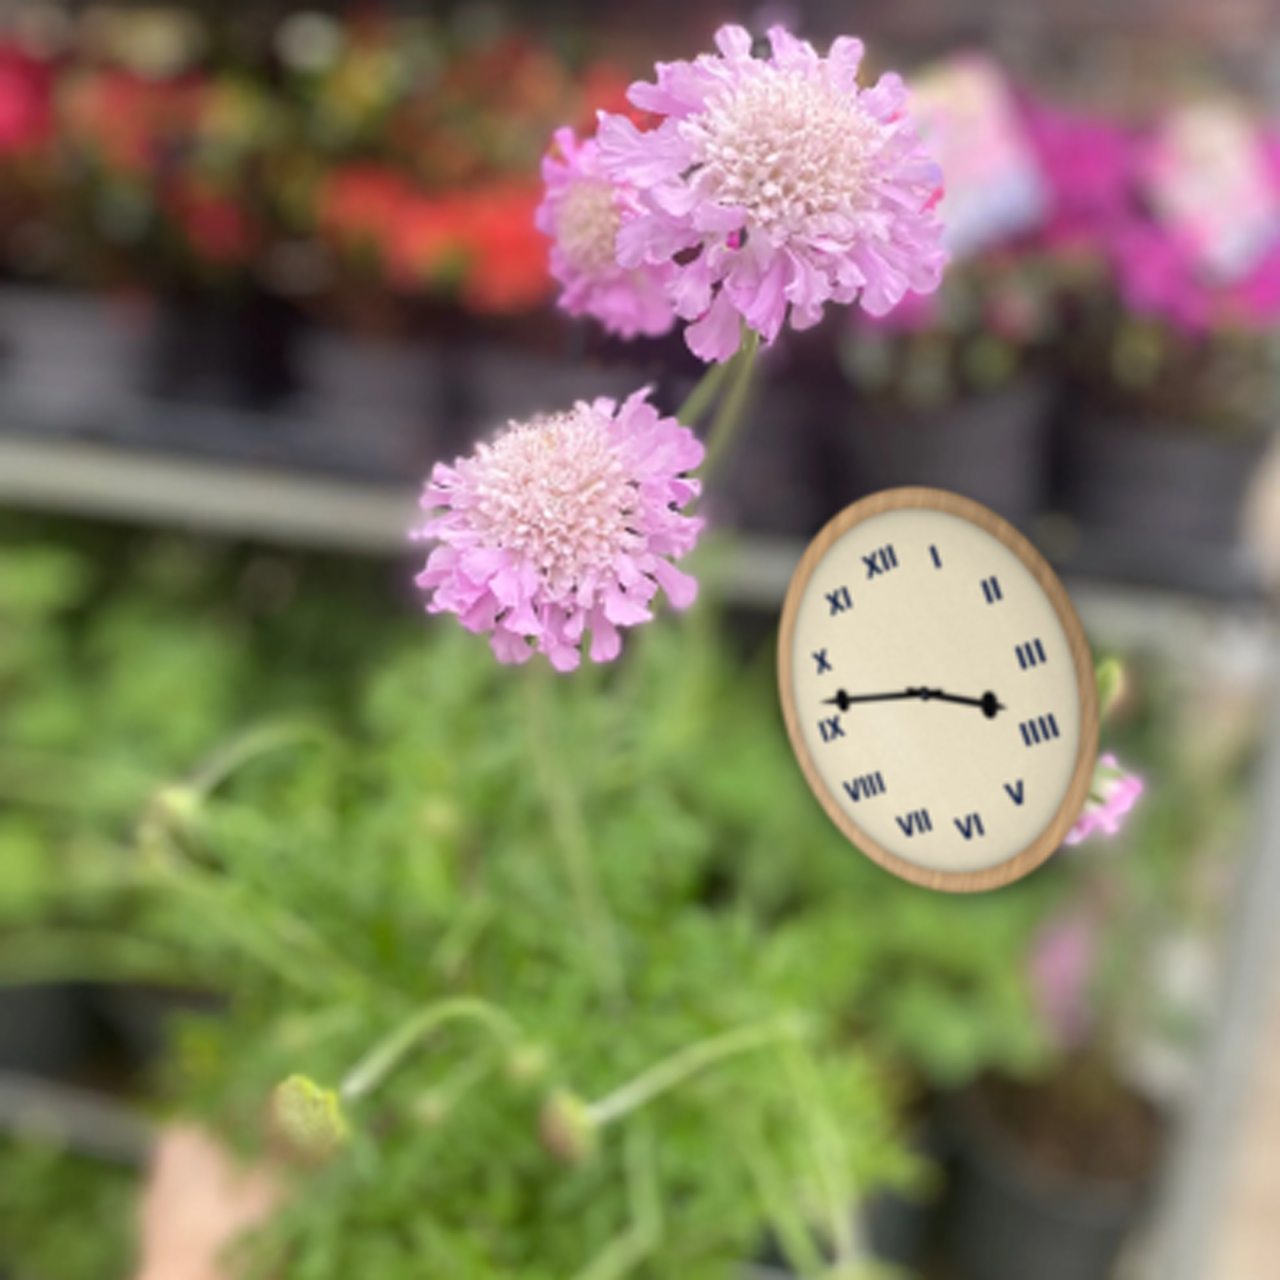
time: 3:47
